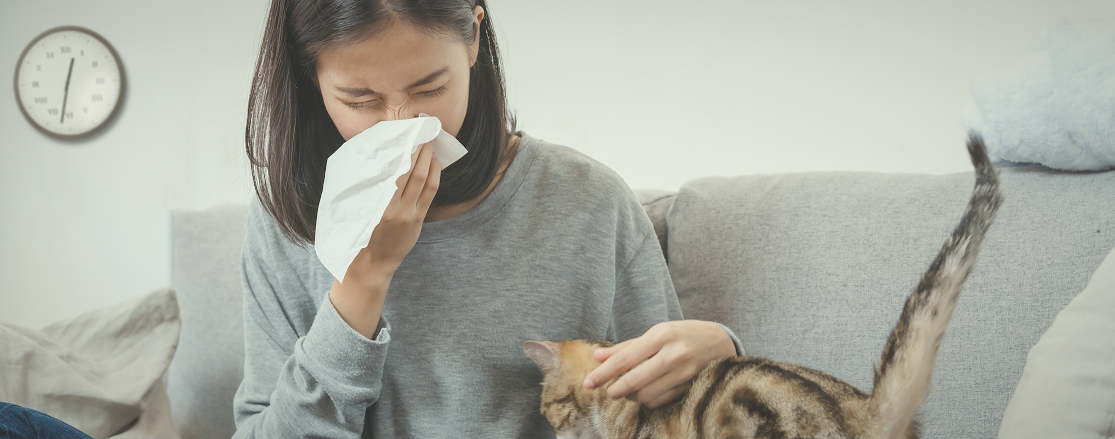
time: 12:32
